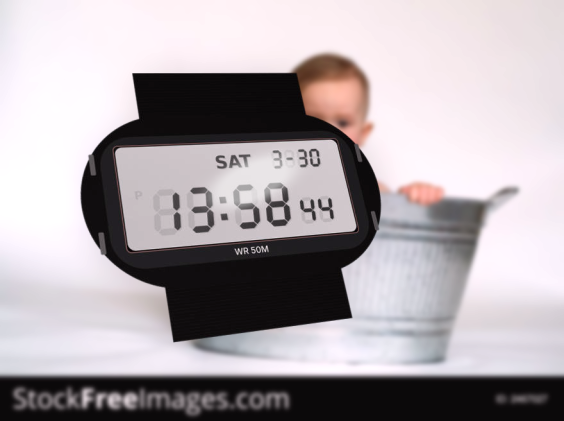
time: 13:58:44
